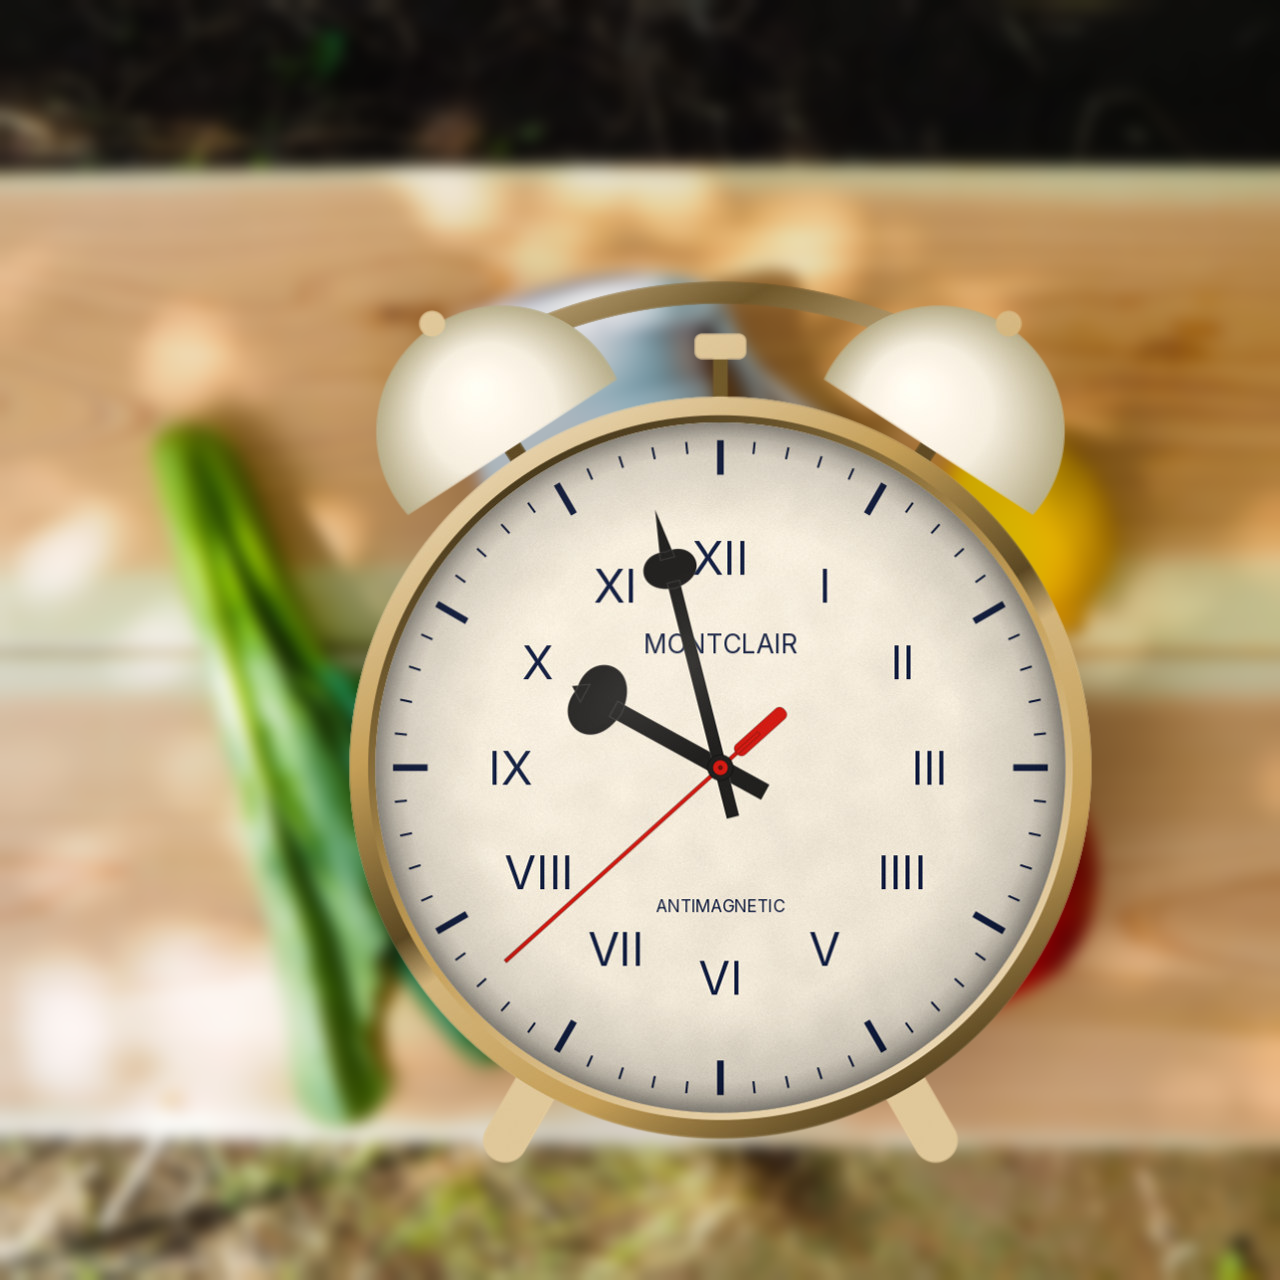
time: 9:57:38
